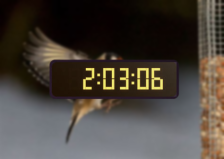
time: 2:03:06
